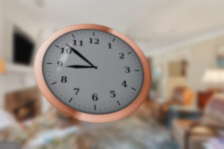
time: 8:52
